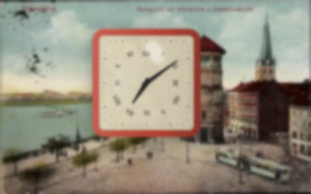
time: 7:09
